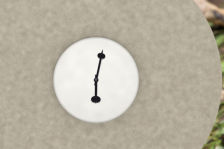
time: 6:02
